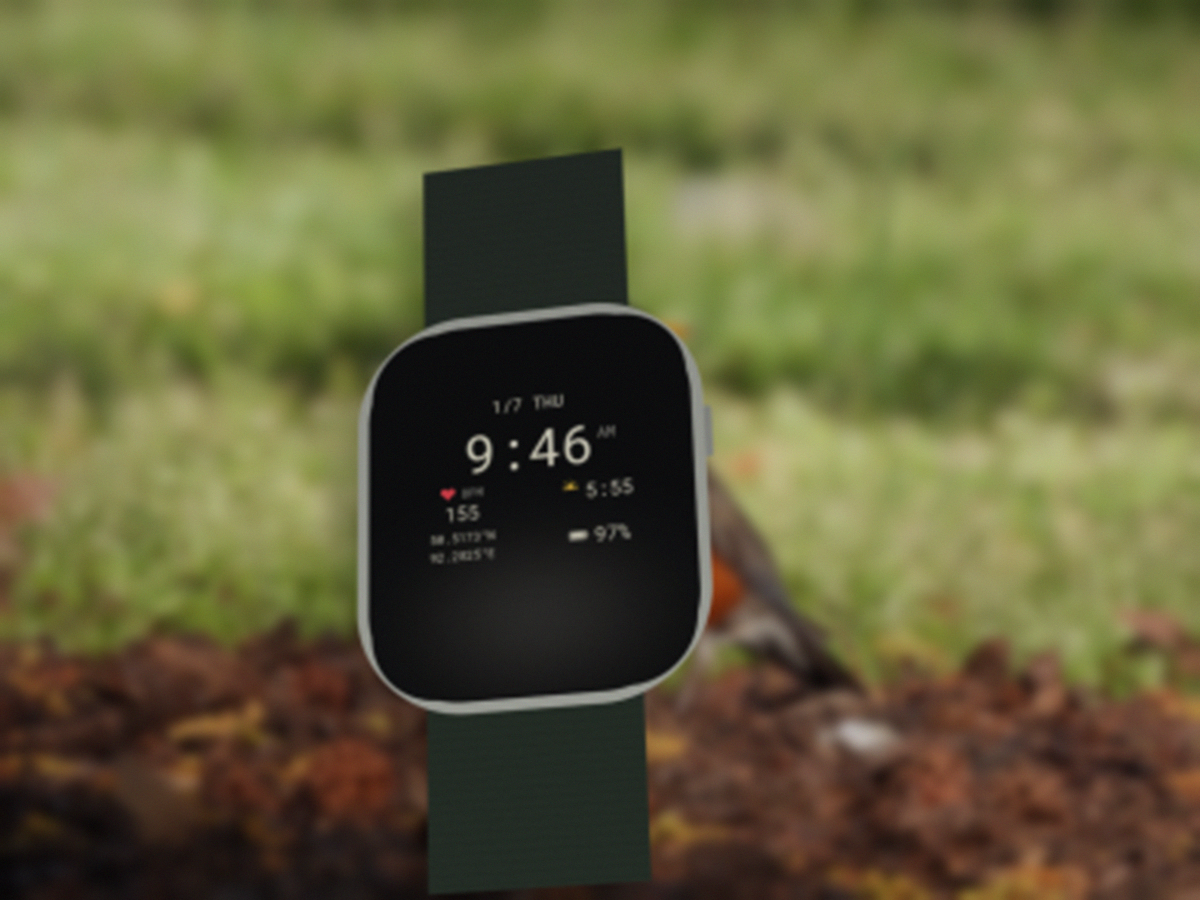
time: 9:46
